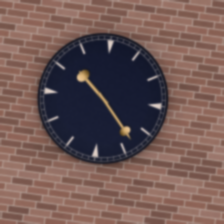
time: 10:23
